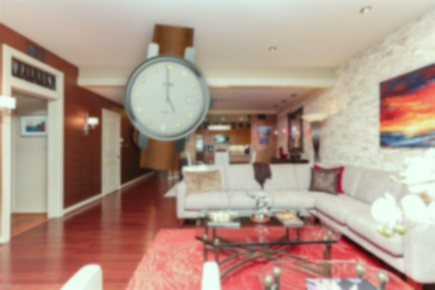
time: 4:59
